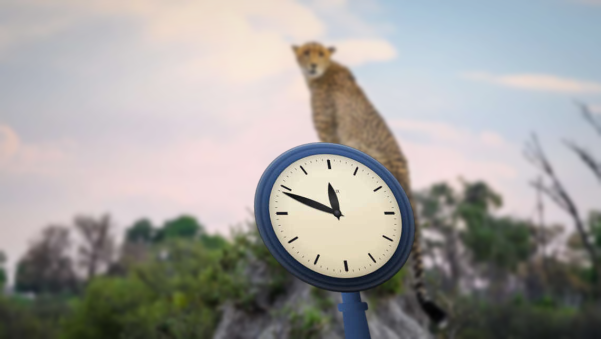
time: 11:49
